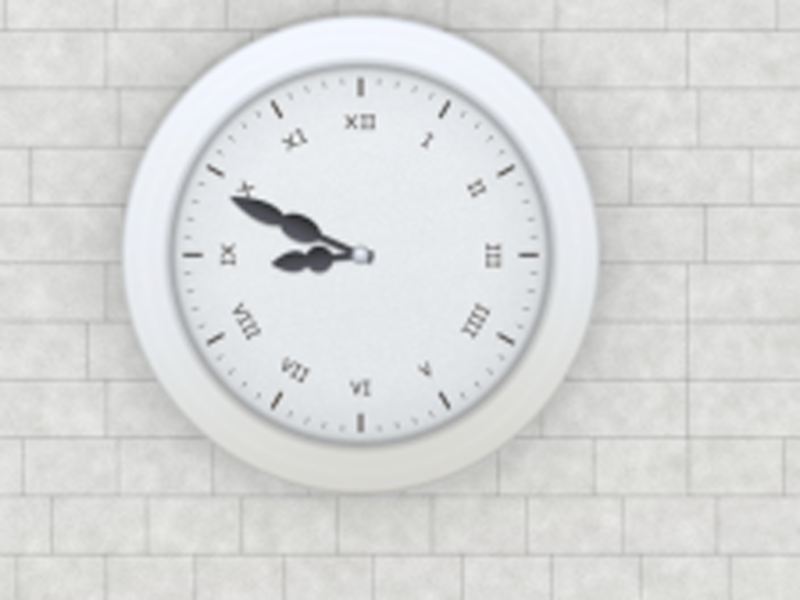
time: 8:49
